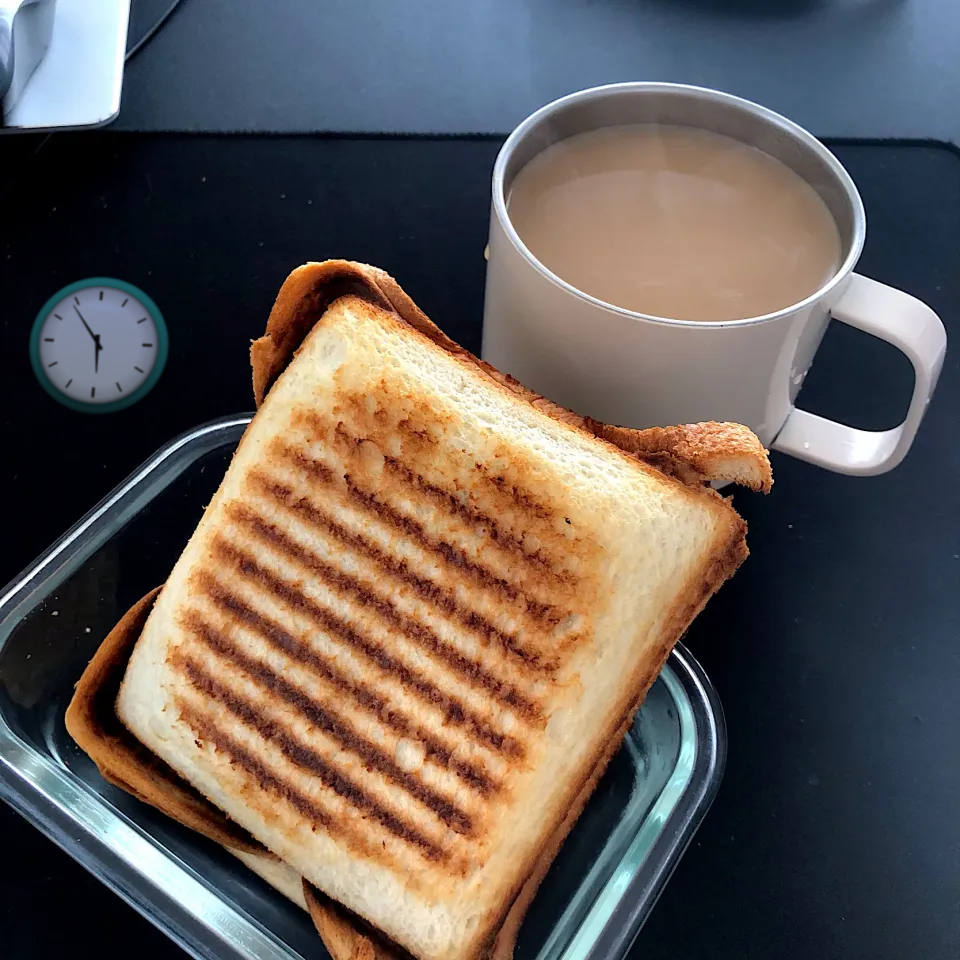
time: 5:54
